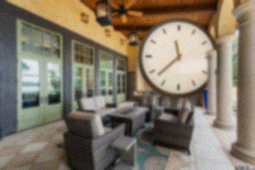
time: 11:38
